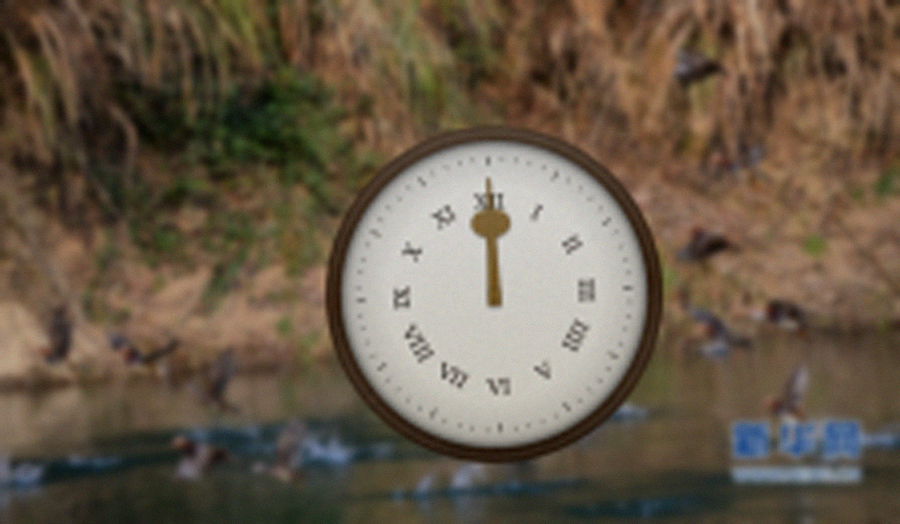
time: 12:00
